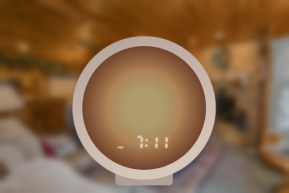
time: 7:11
